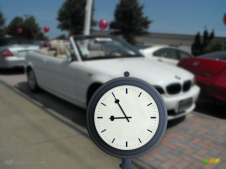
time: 8:55
